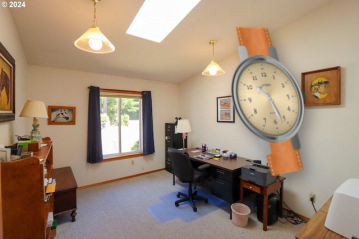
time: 10:27
